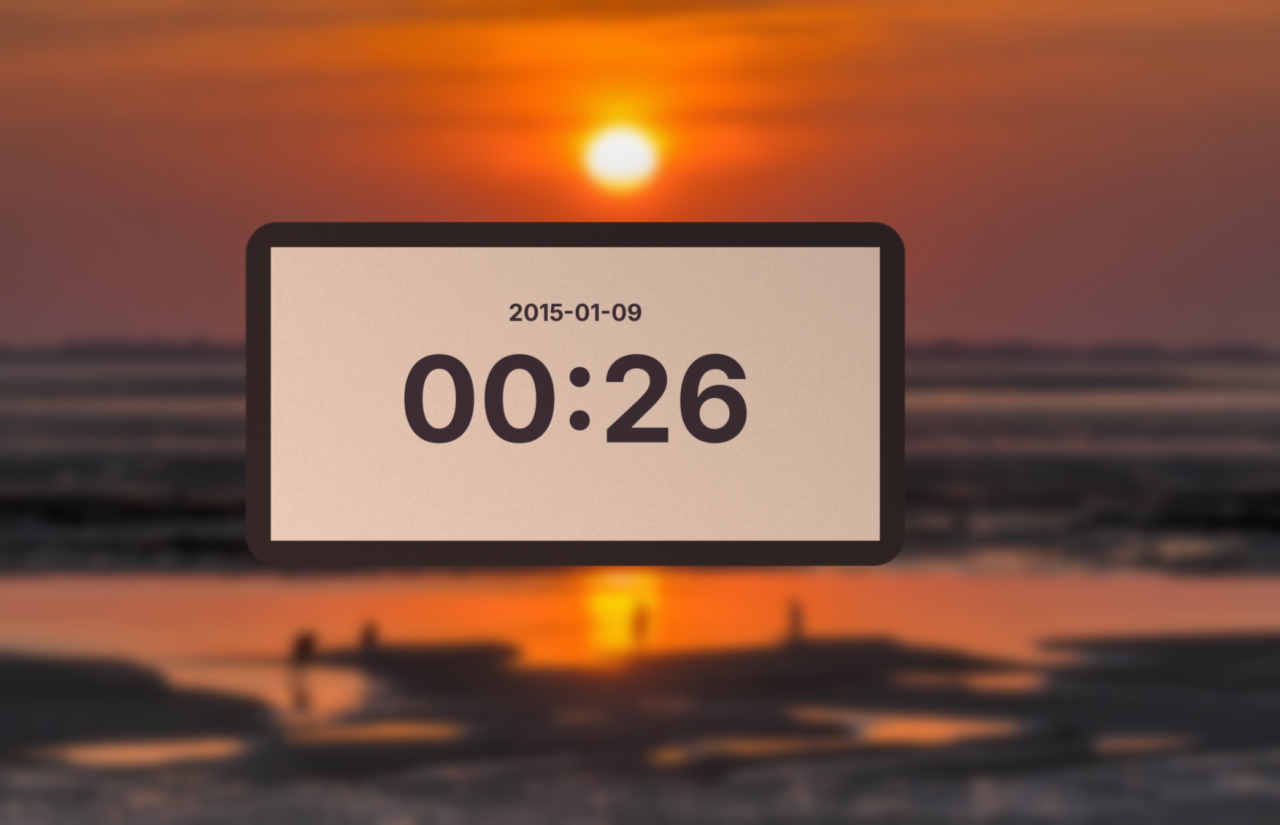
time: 0:26
